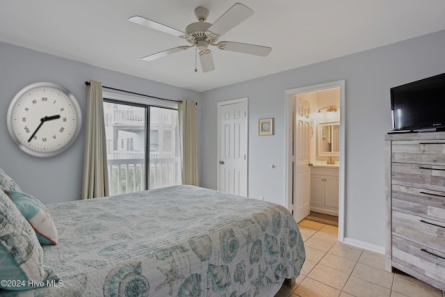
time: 2:36
